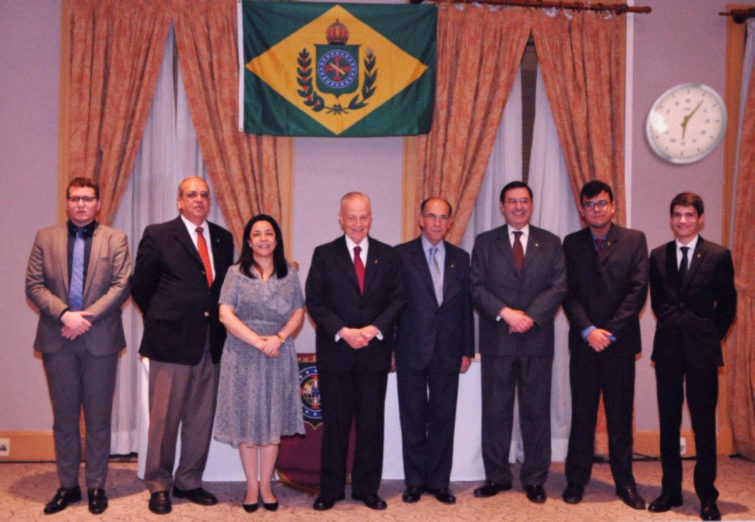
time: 6:06
